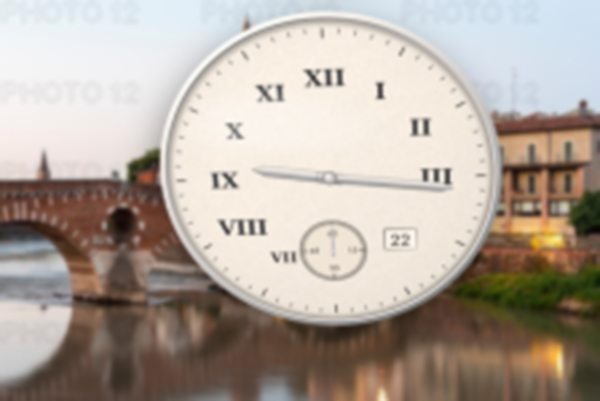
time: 9:16
